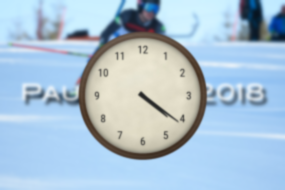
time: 4:21
